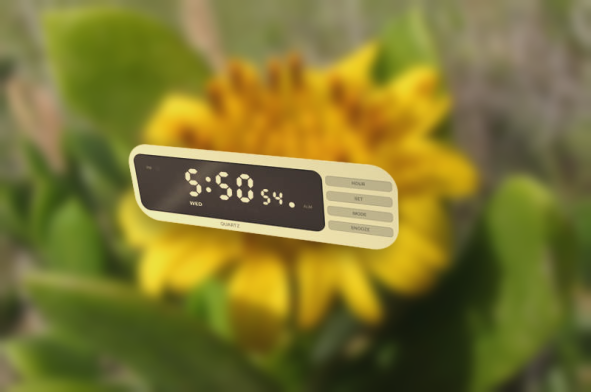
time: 5:50:54
